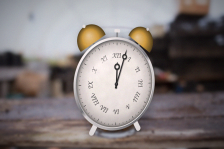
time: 12:03
